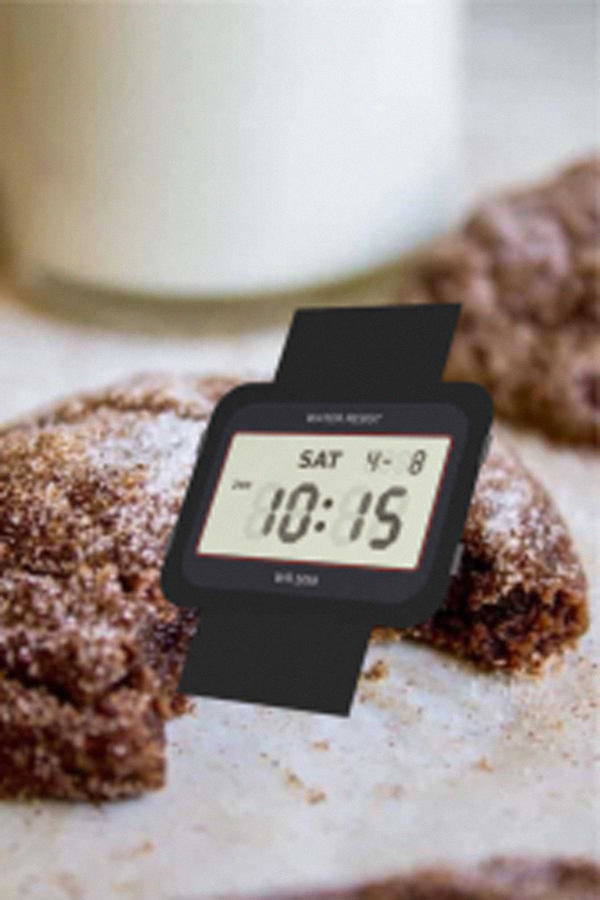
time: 10:15
